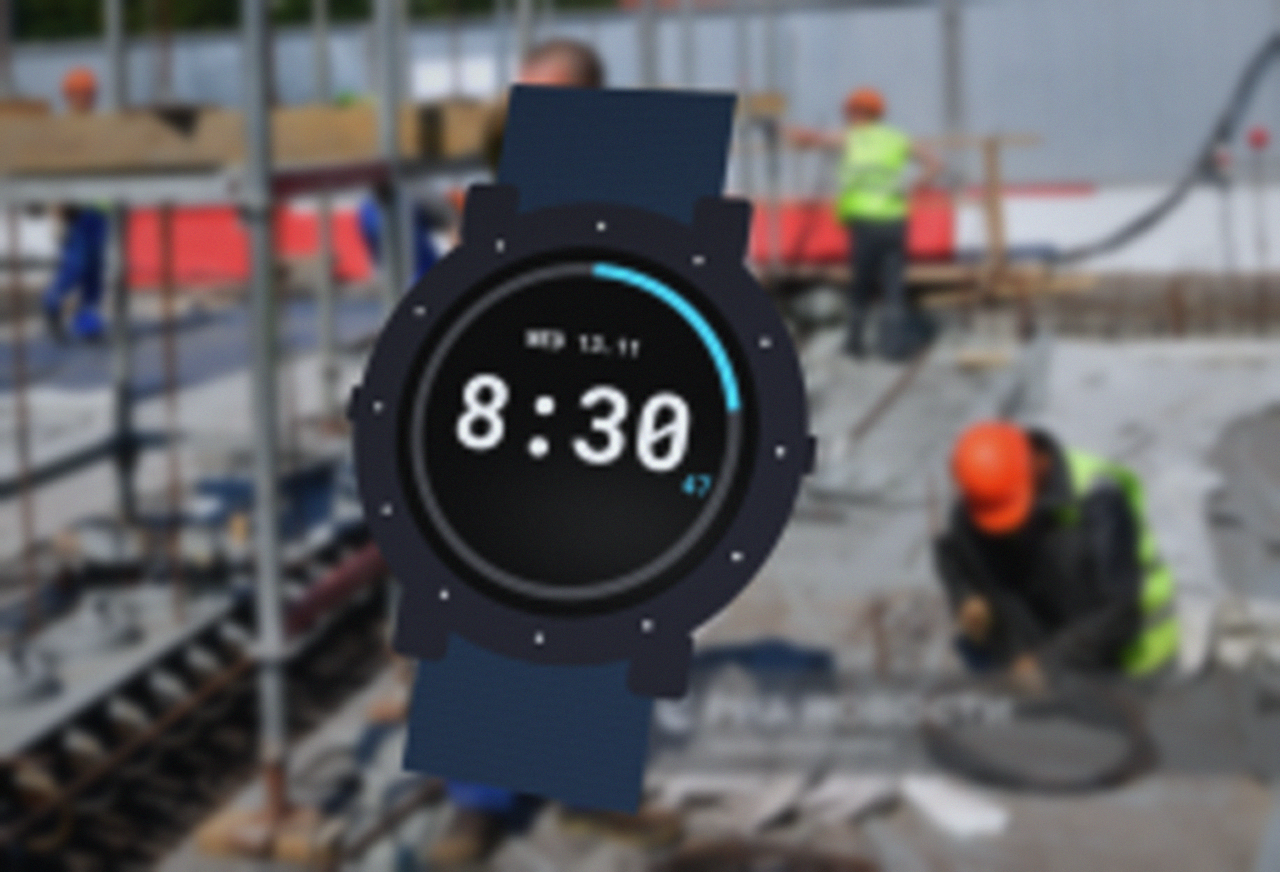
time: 8:30
